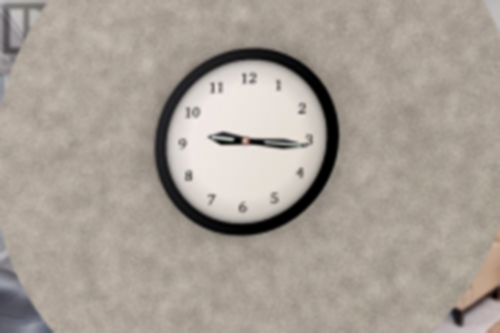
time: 9:16
